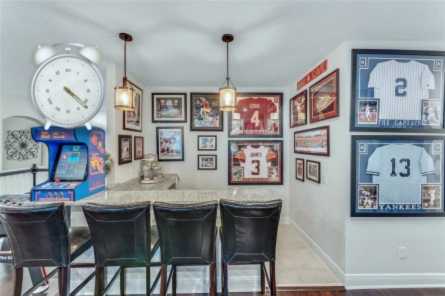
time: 4:22
